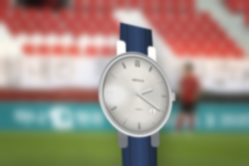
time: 2:20
